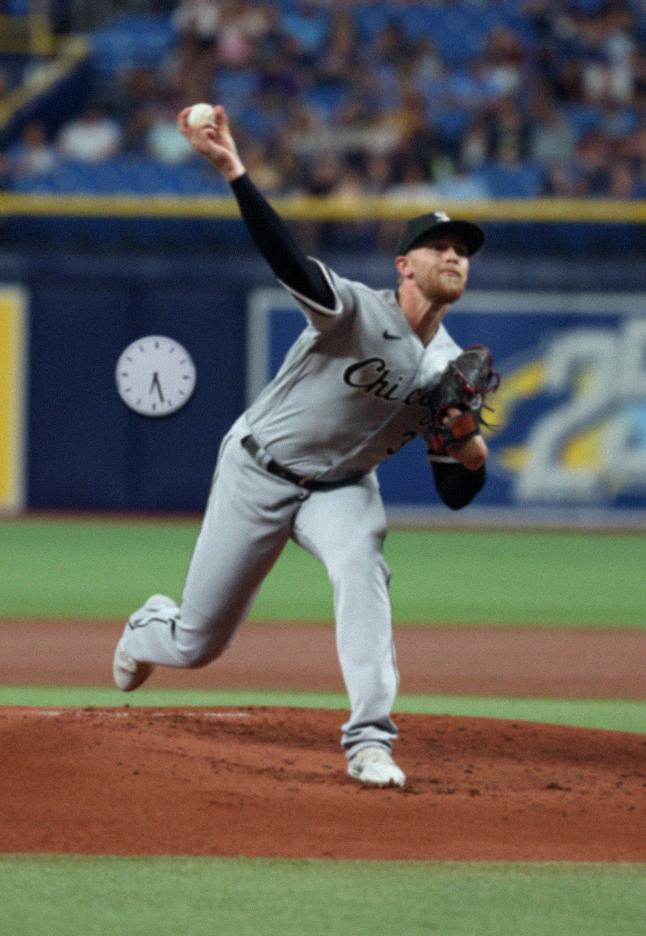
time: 6:27
